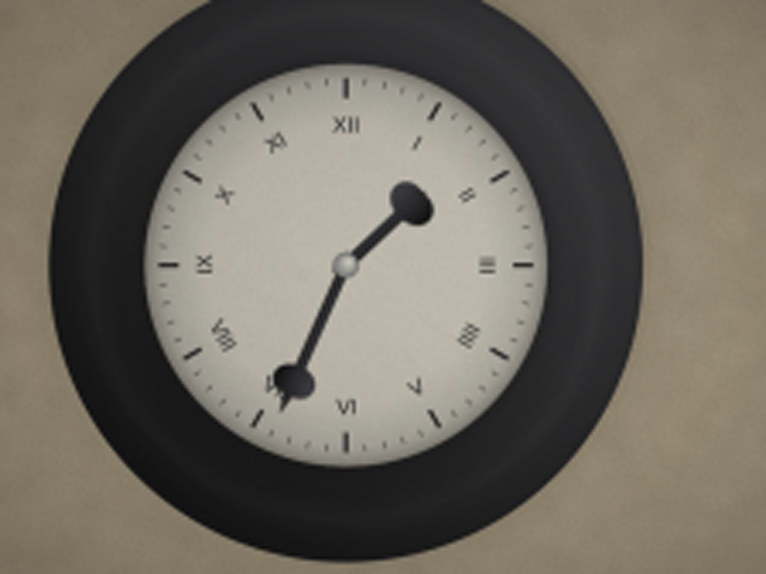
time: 1:34
